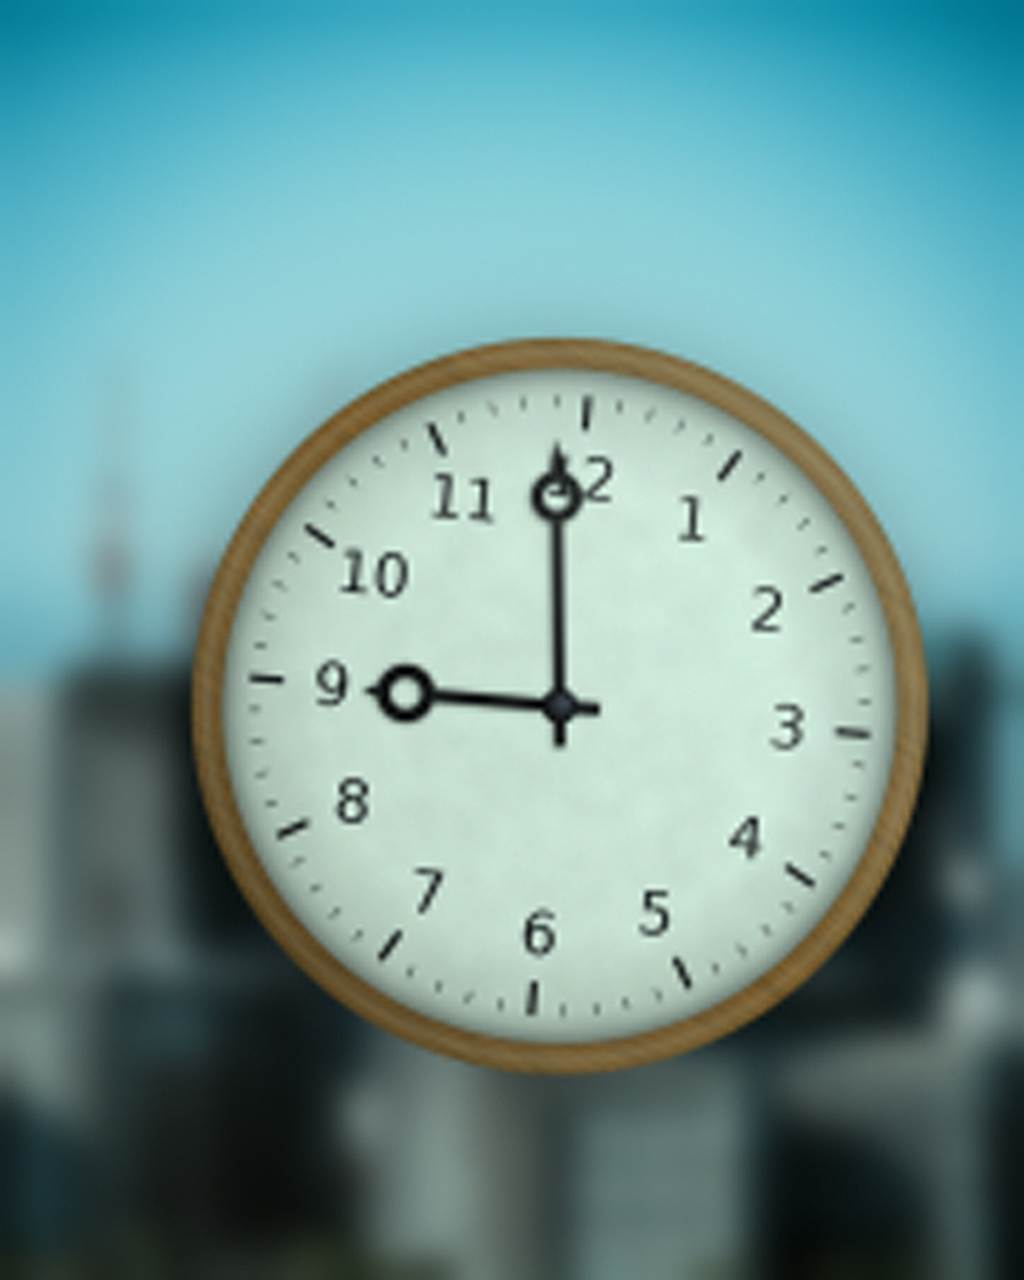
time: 8:59
